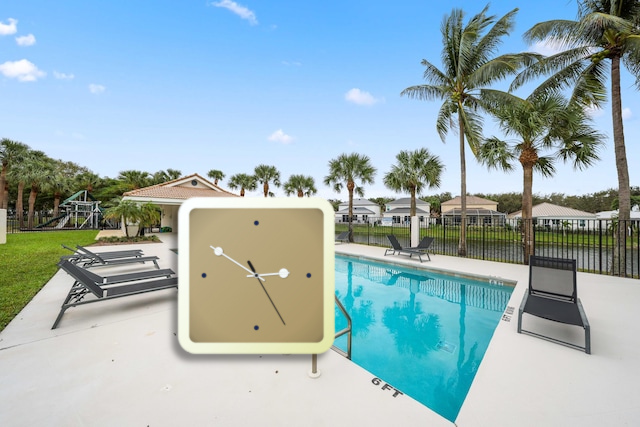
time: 2:50:25
